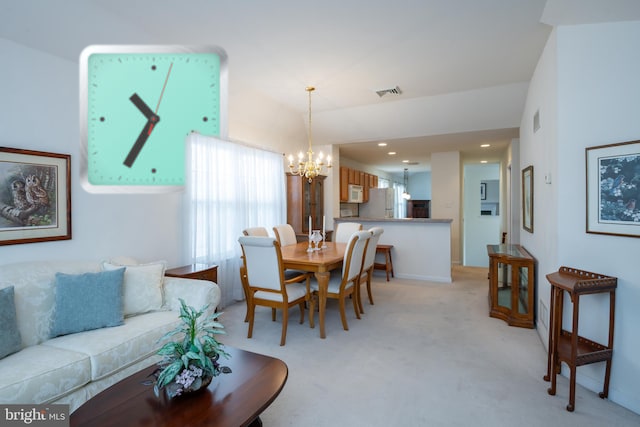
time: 10:35:03
